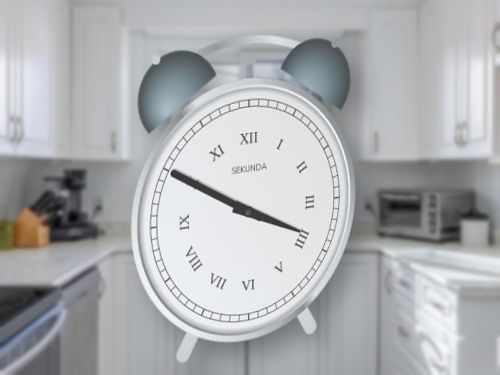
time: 3:50
